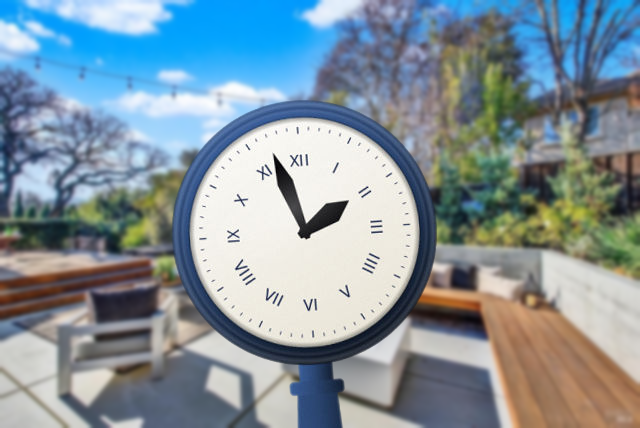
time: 1:57
